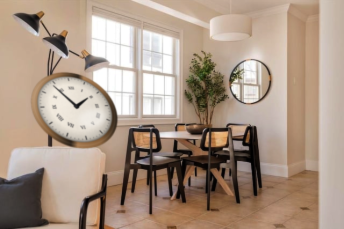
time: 1:54
